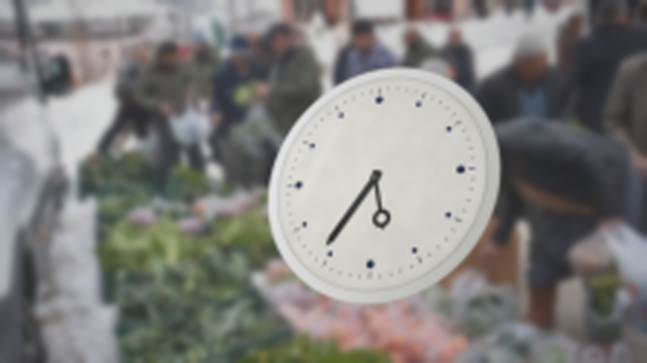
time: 5:36
